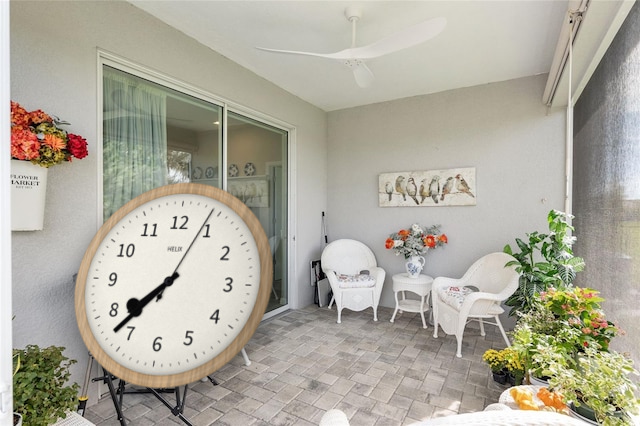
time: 7:37:04
